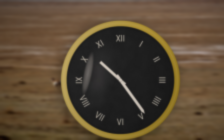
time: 10:24
